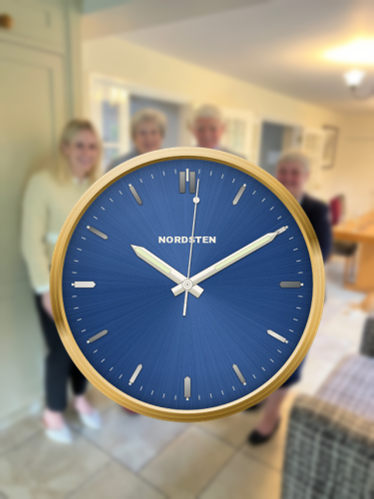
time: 10:10:01
